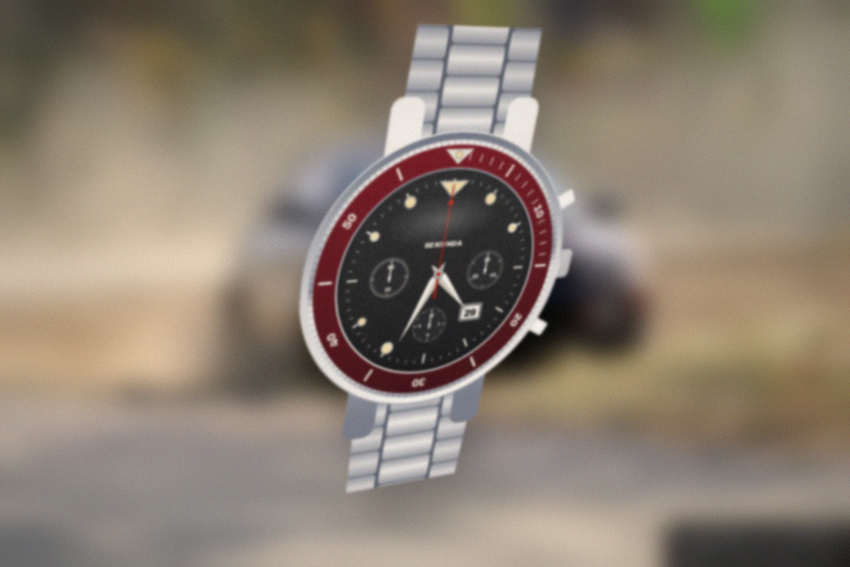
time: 4:34
